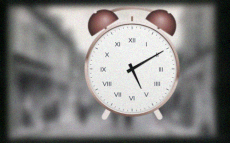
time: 5:10
